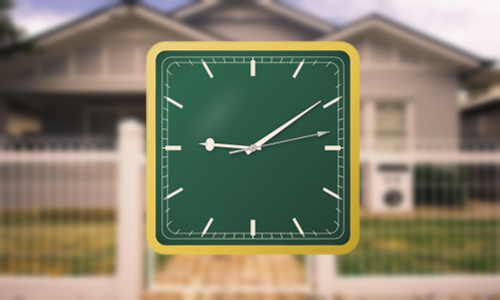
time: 9:09:13
